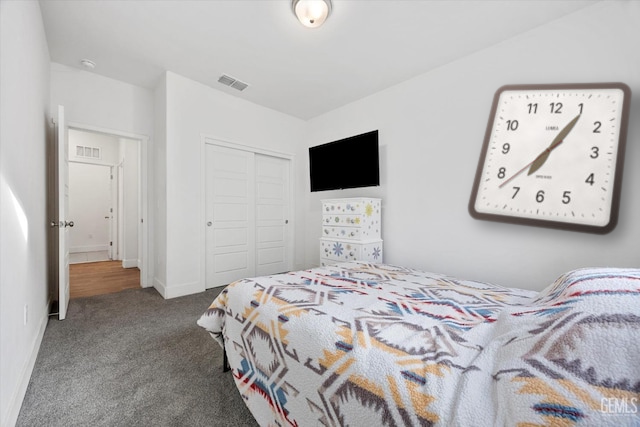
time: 7:05:38
